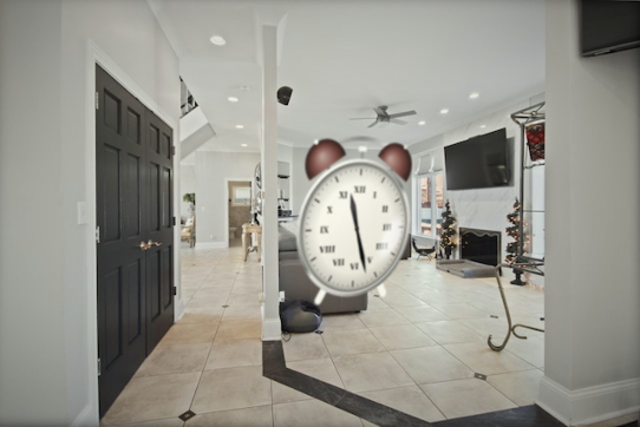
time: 11:27
